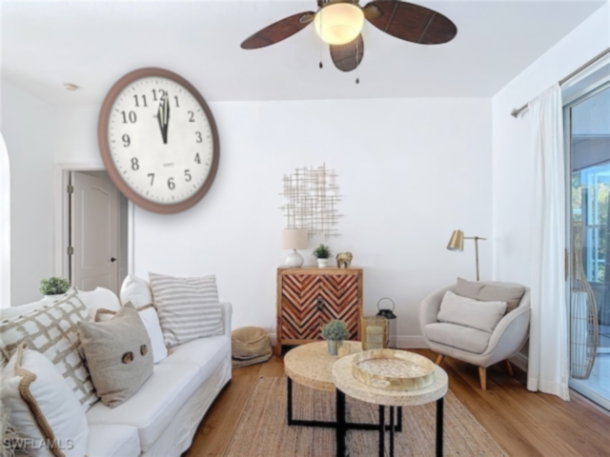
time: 12:02
